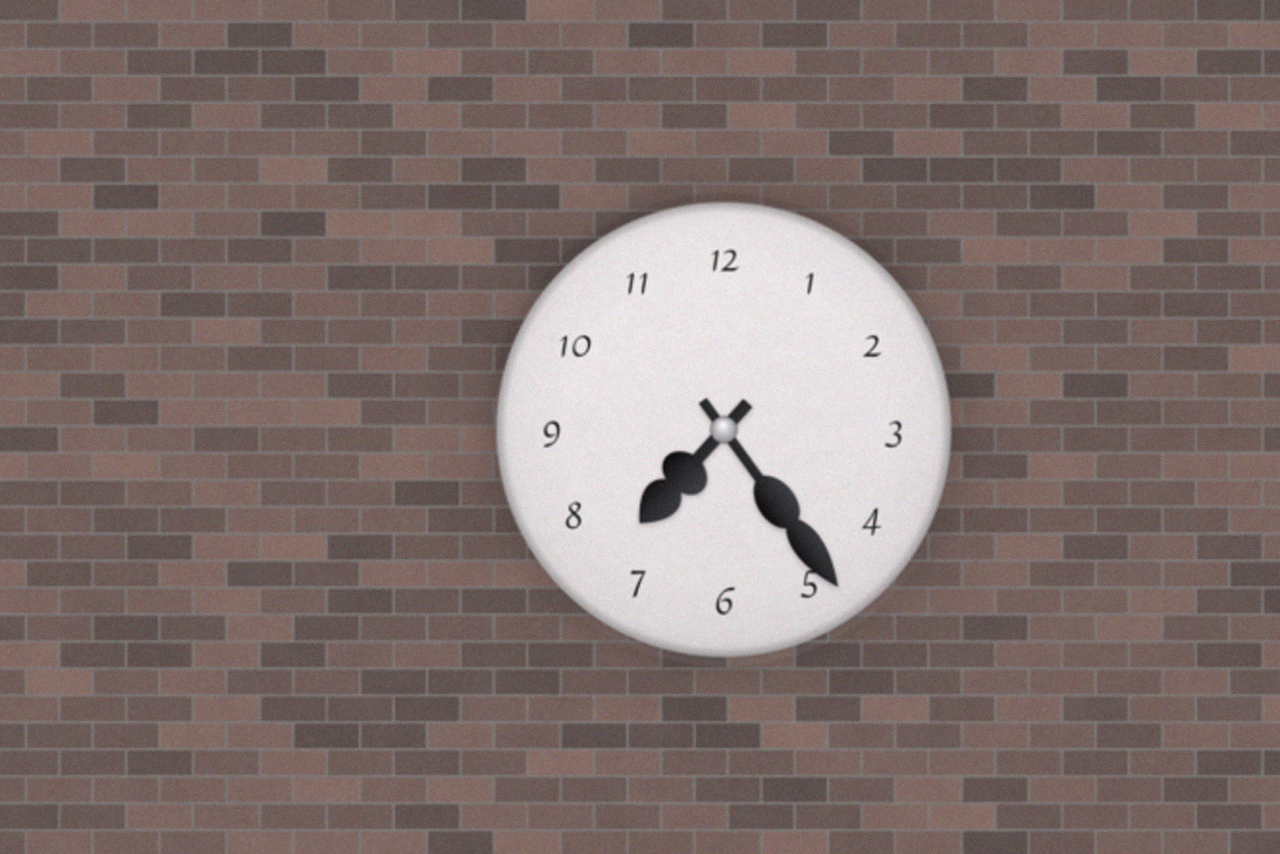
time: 7:24
